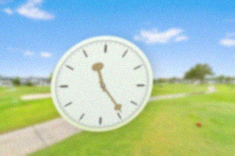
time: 11:24
